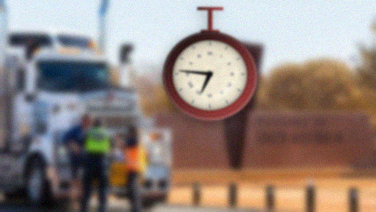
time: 6:46
